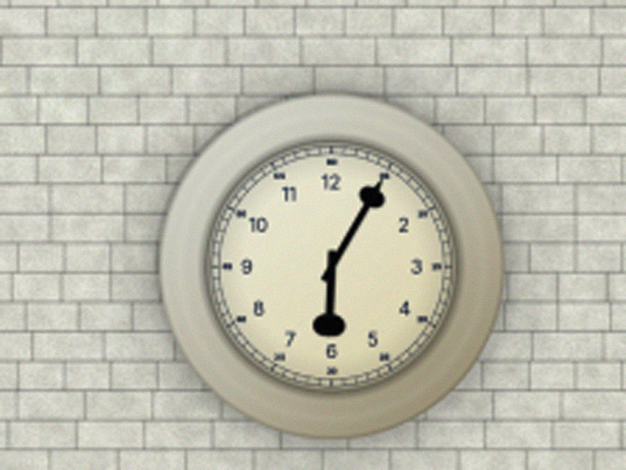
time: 6:05
